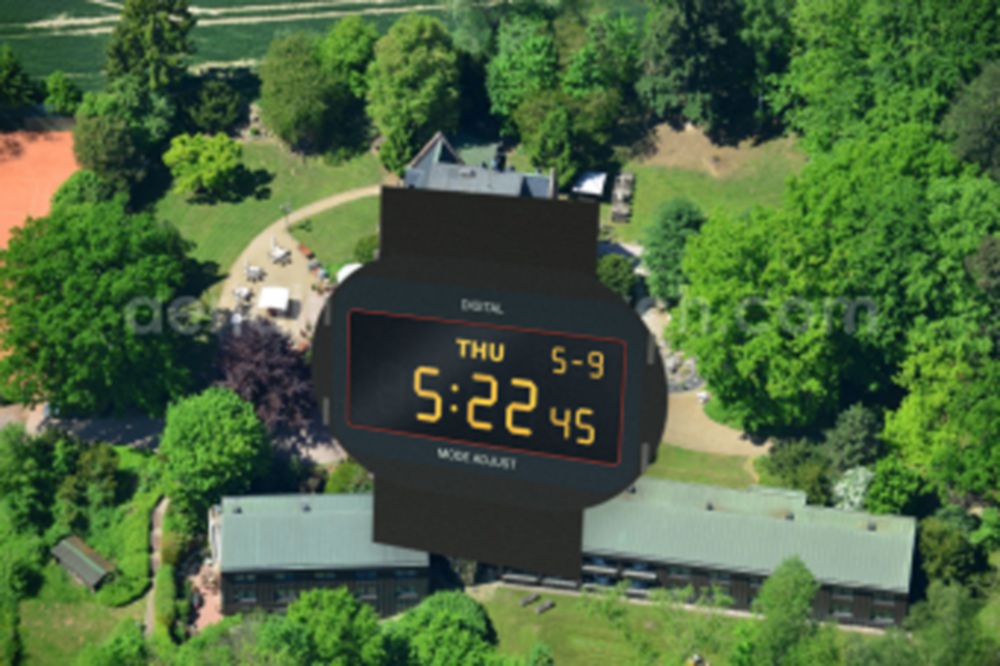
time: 5:22:45
